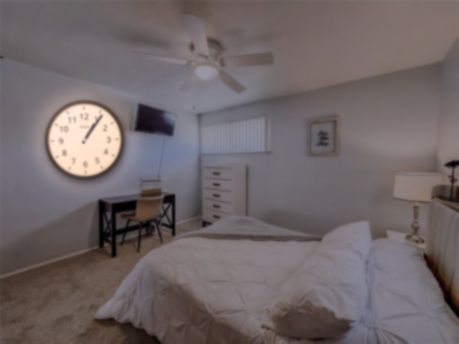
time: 1:06
